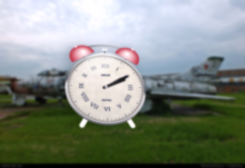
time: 2:10
